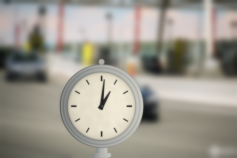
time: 1:01
